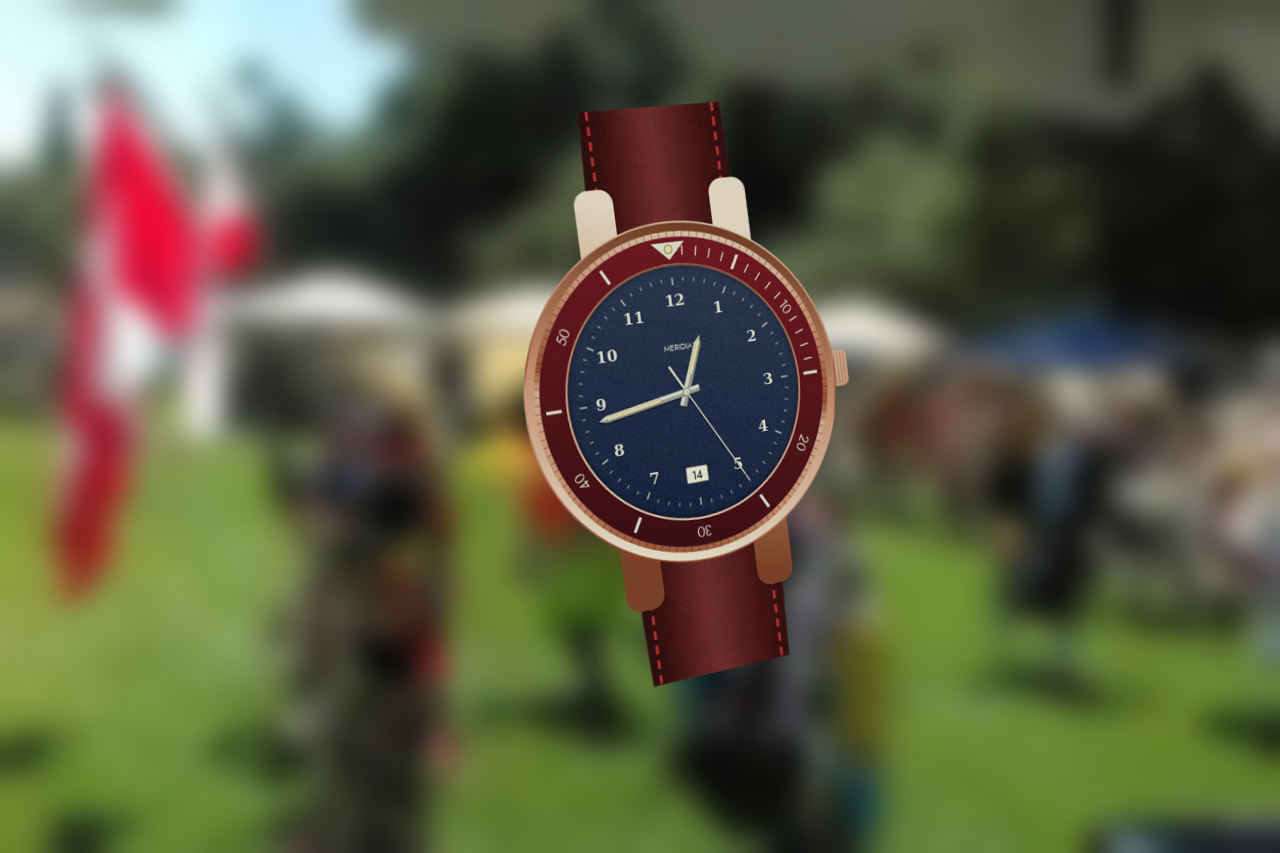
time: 12:43:25
